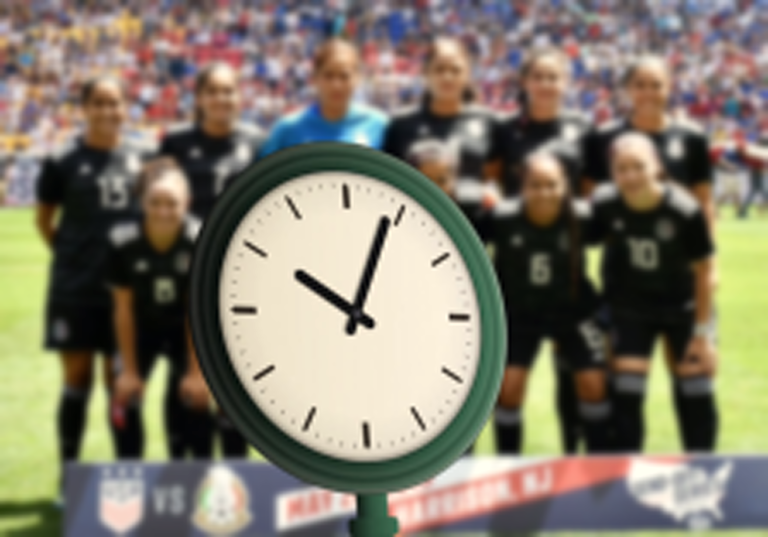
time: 10:04
